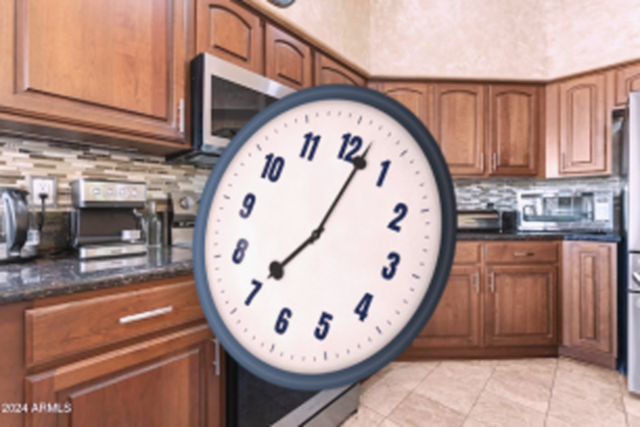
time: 7:02
